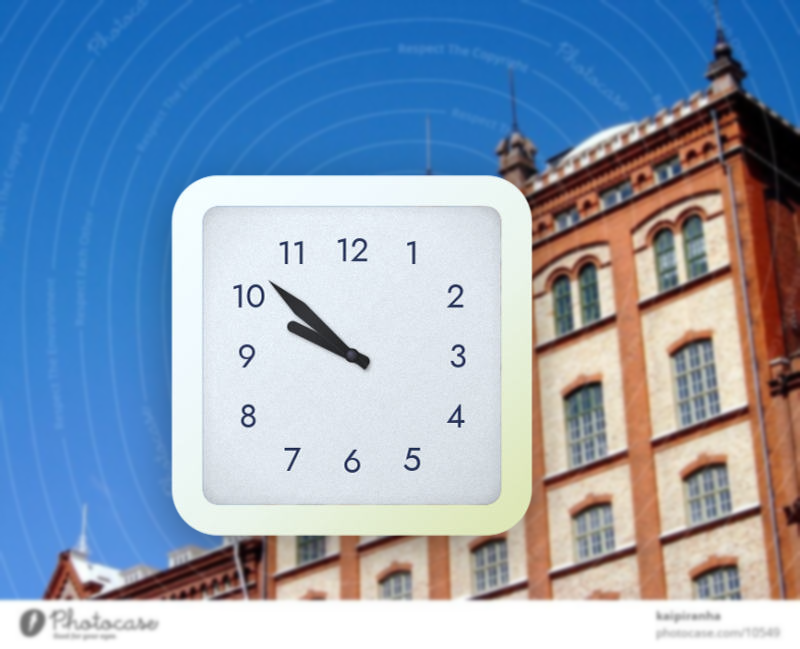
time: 9:52
